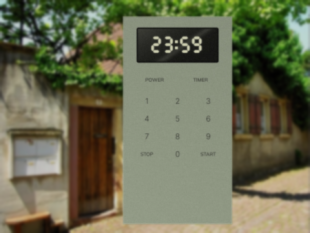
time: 23:59
